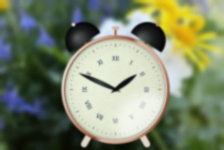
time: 1:49
